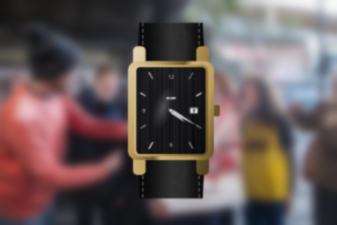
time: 4:20
